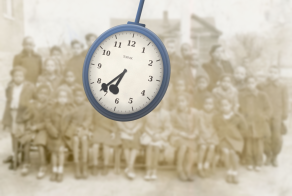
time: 6:37
